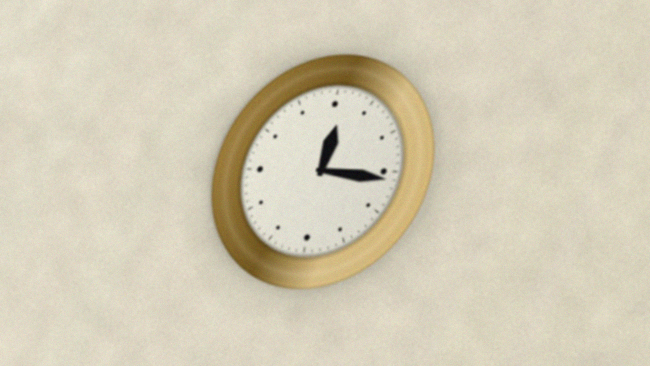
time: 12:16
